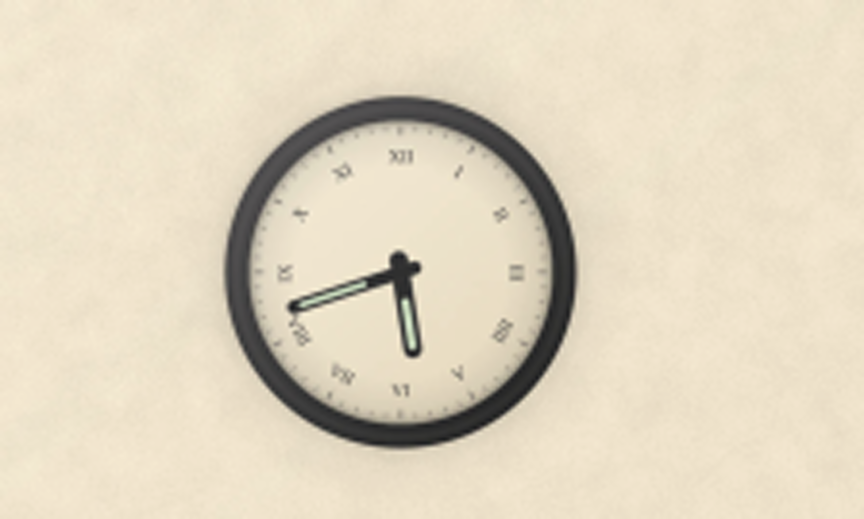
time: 5:42
